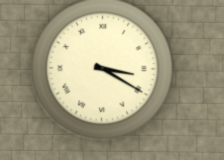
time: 3:20
